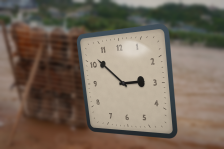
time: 2:52
